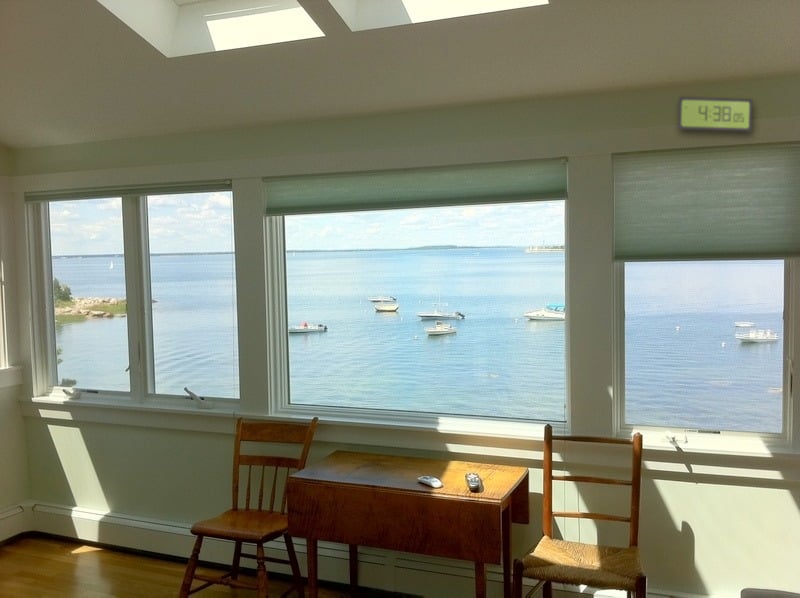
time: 4:38
